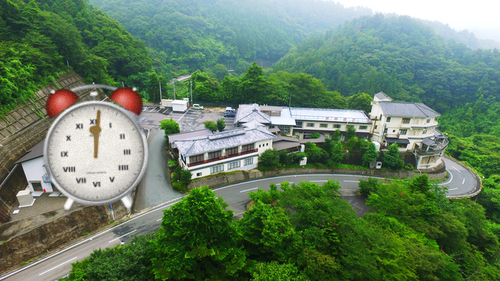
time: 12:01
